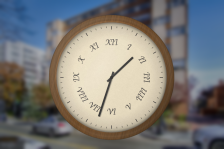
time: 1:33
